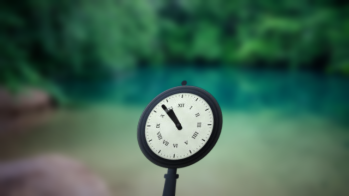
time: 10:53
